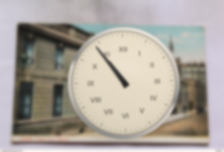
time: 10:54
